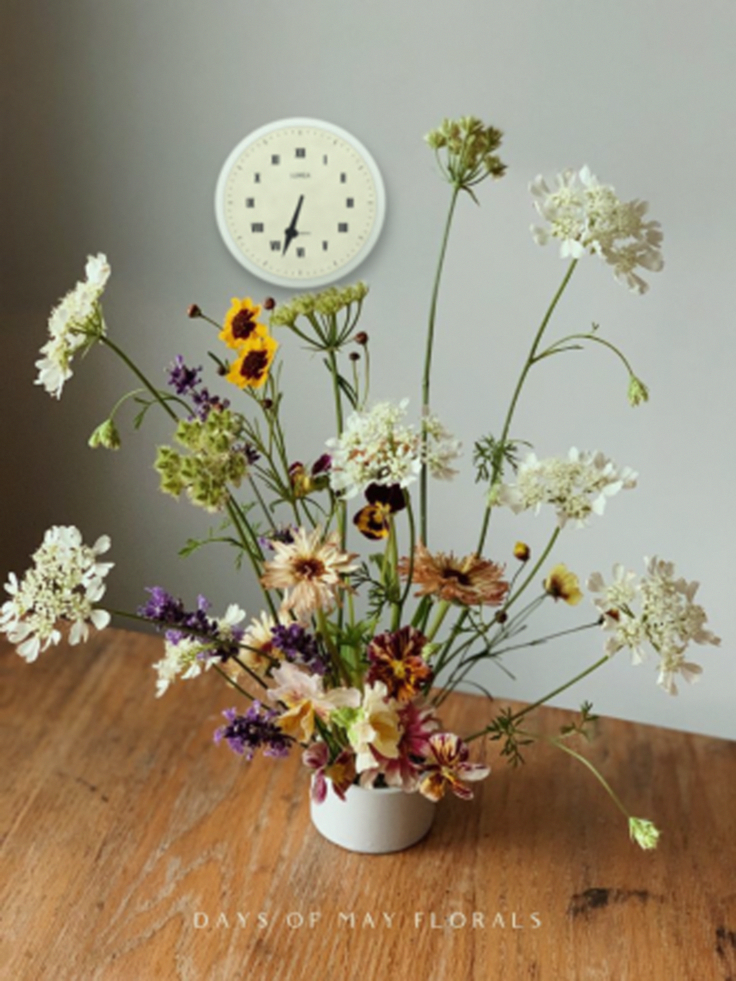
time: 6:33
